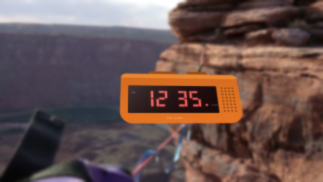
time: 12:35
